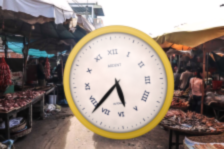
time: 5:38
